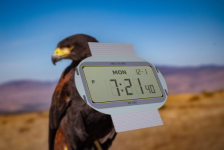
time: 7:21:40
